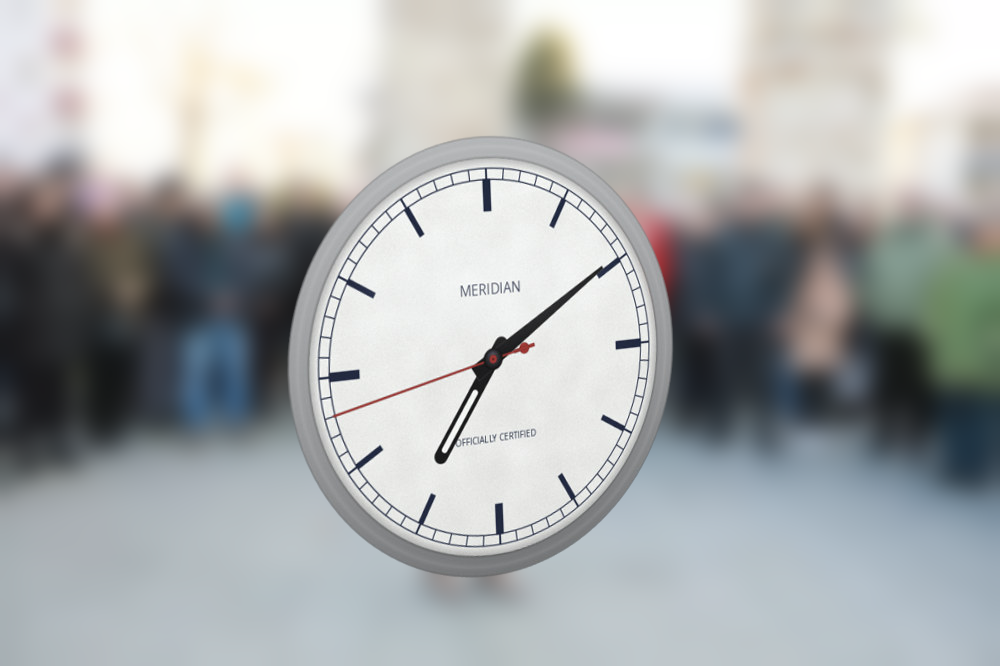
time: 7:09:43
